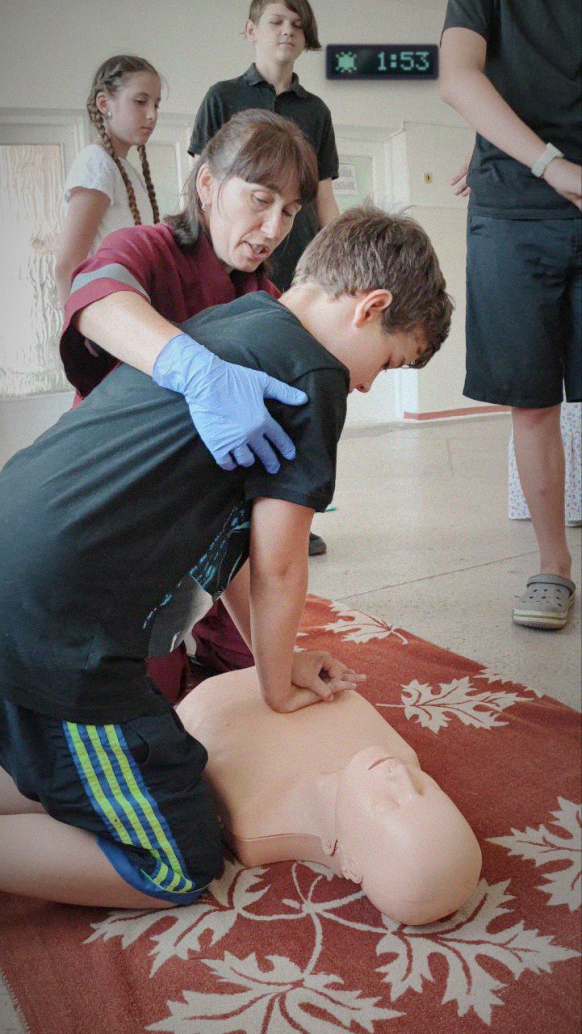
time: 1:53
